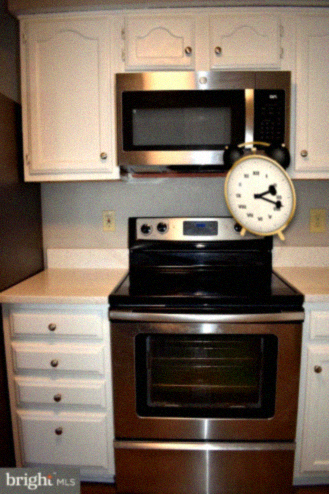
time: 2:18
